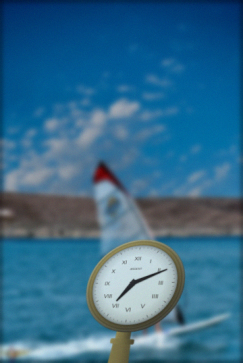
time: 7:11
